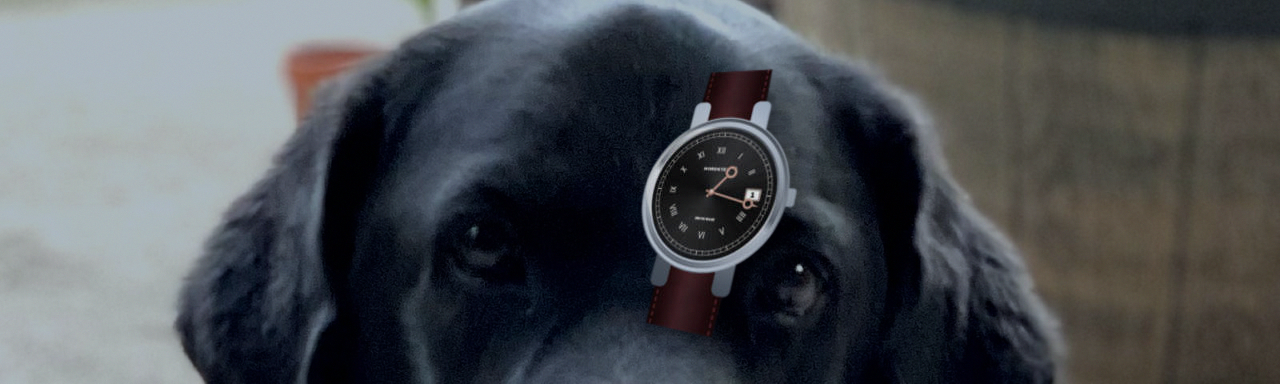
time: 1:17
